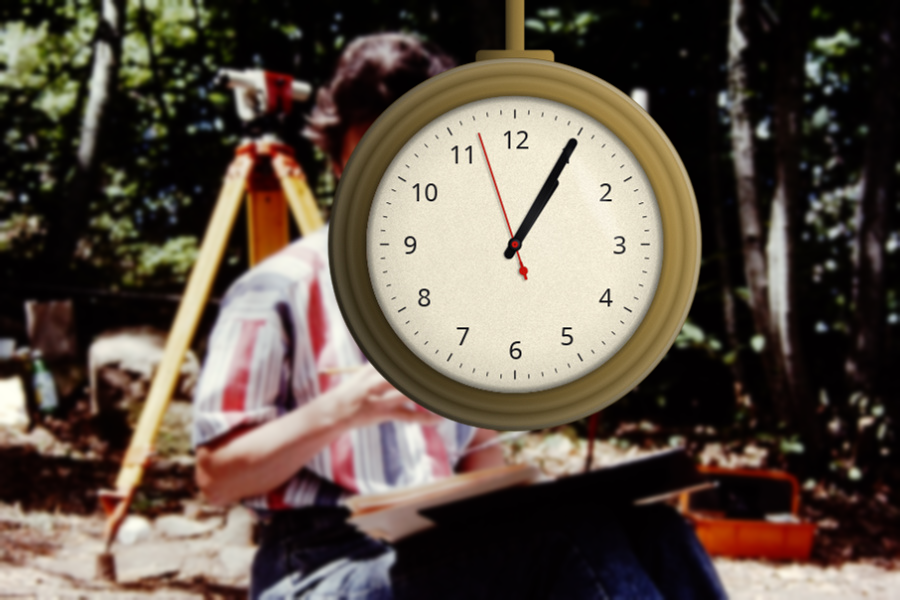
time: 1:04:57
